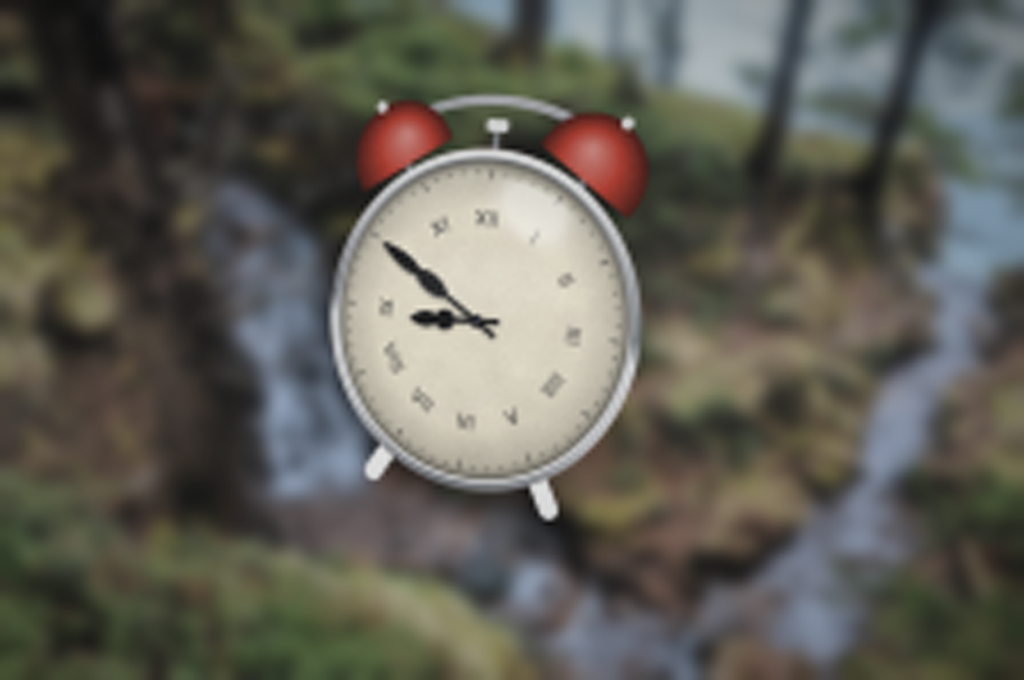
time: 8:50
